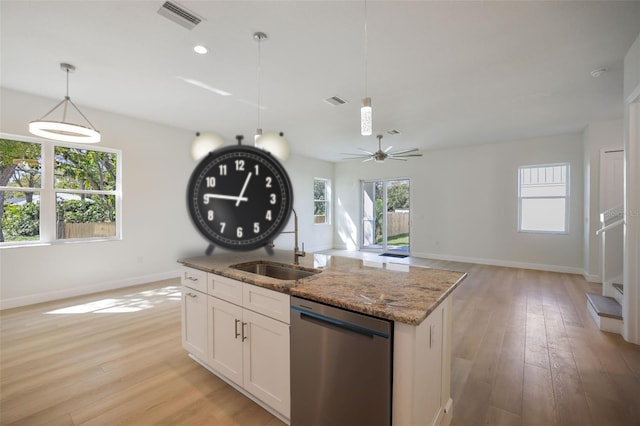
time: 12:46
